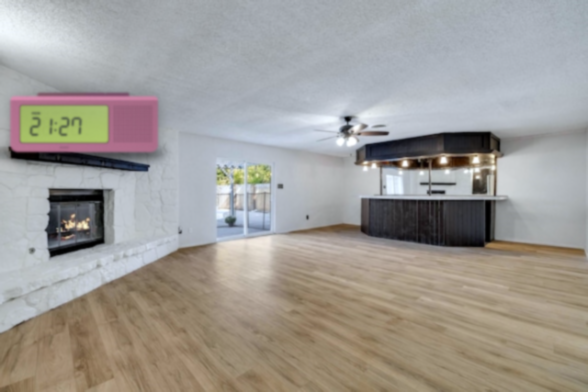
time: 21:27
